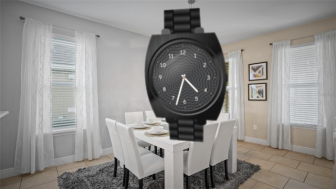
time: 4:33
